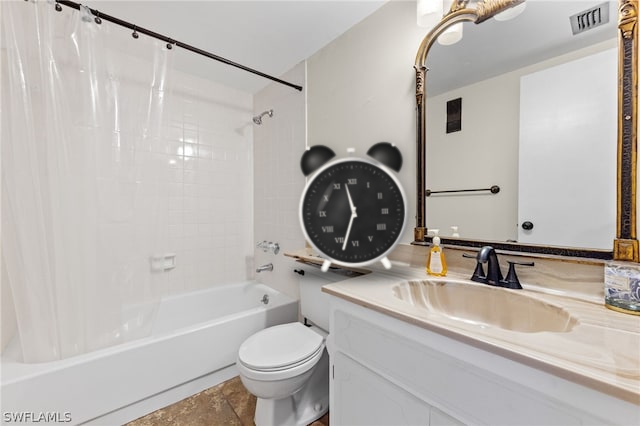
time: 11:33
